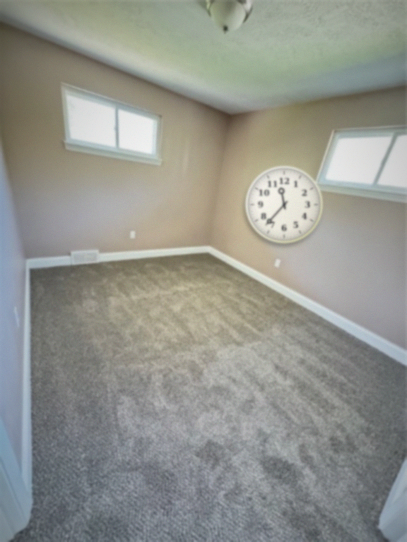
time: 11:37
